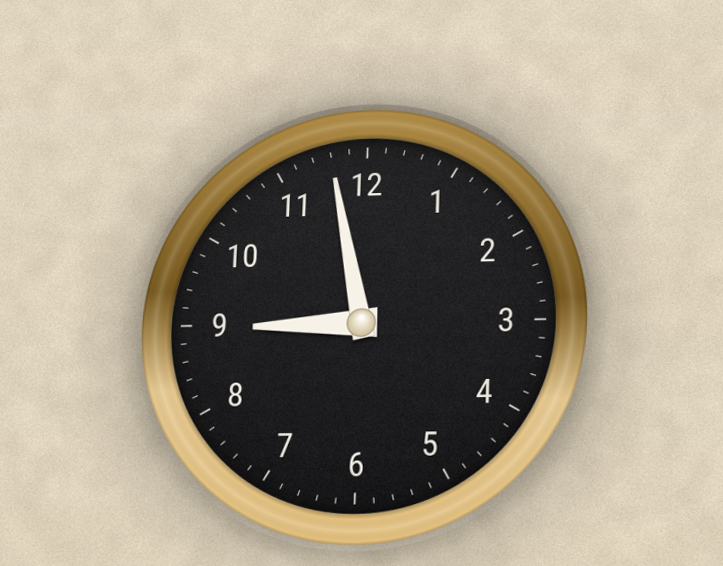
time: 8:58
